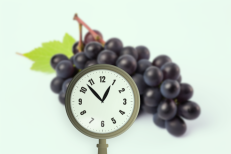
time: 12:53
